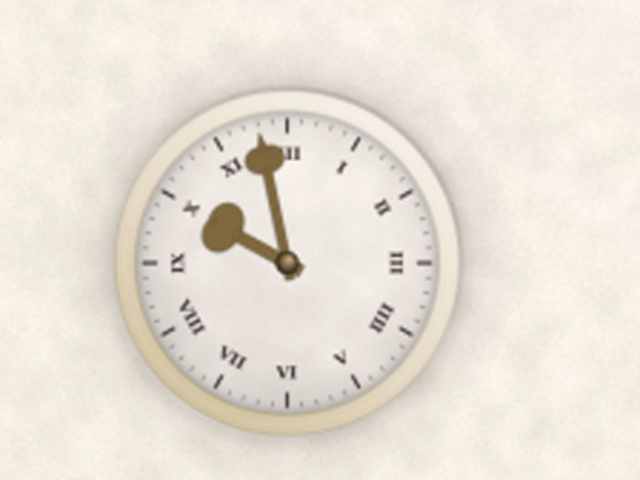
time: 9:58
